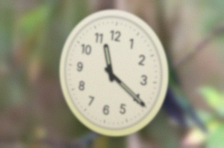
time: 11:20
